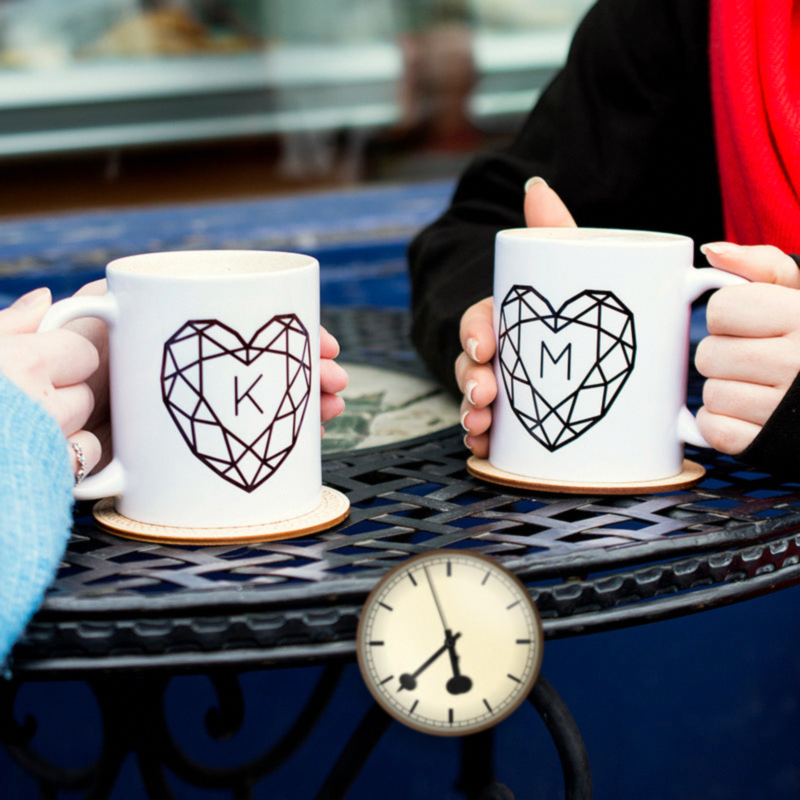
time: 5:37:57
